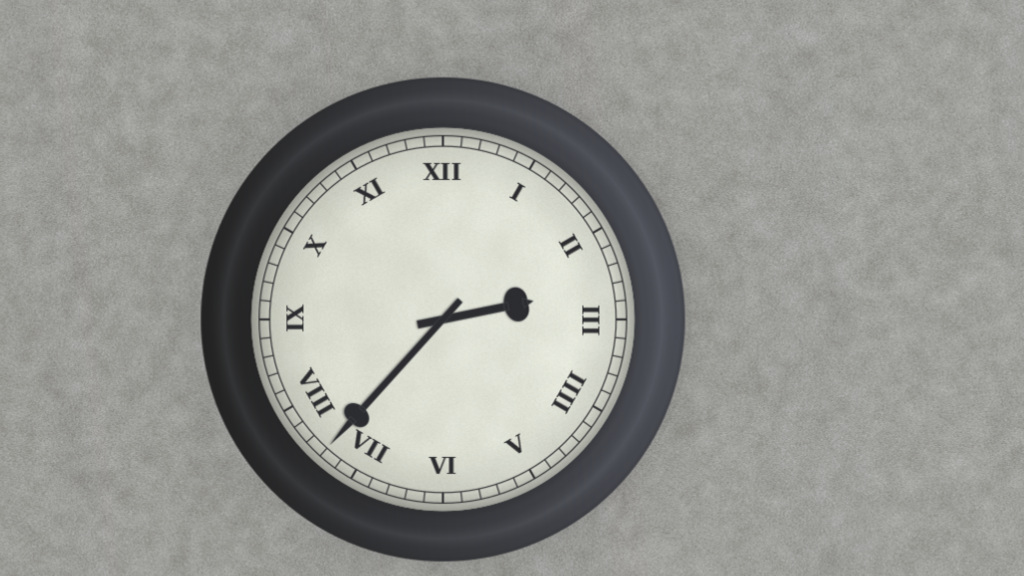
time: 2:37
